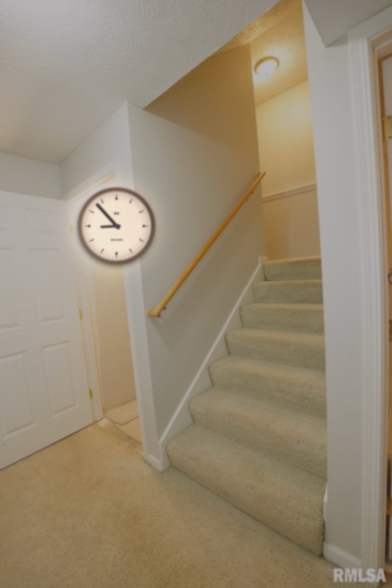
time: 8:53
